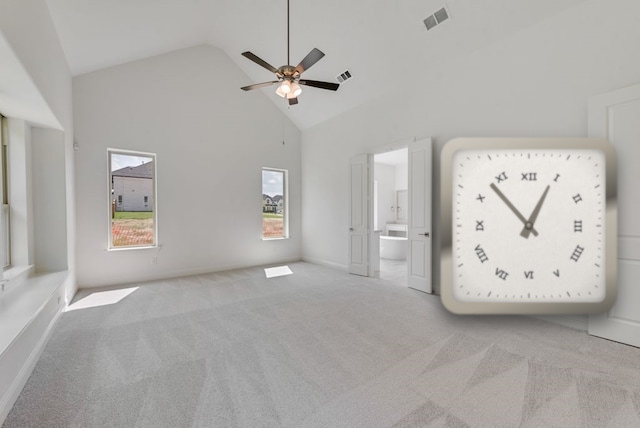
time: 12:53
